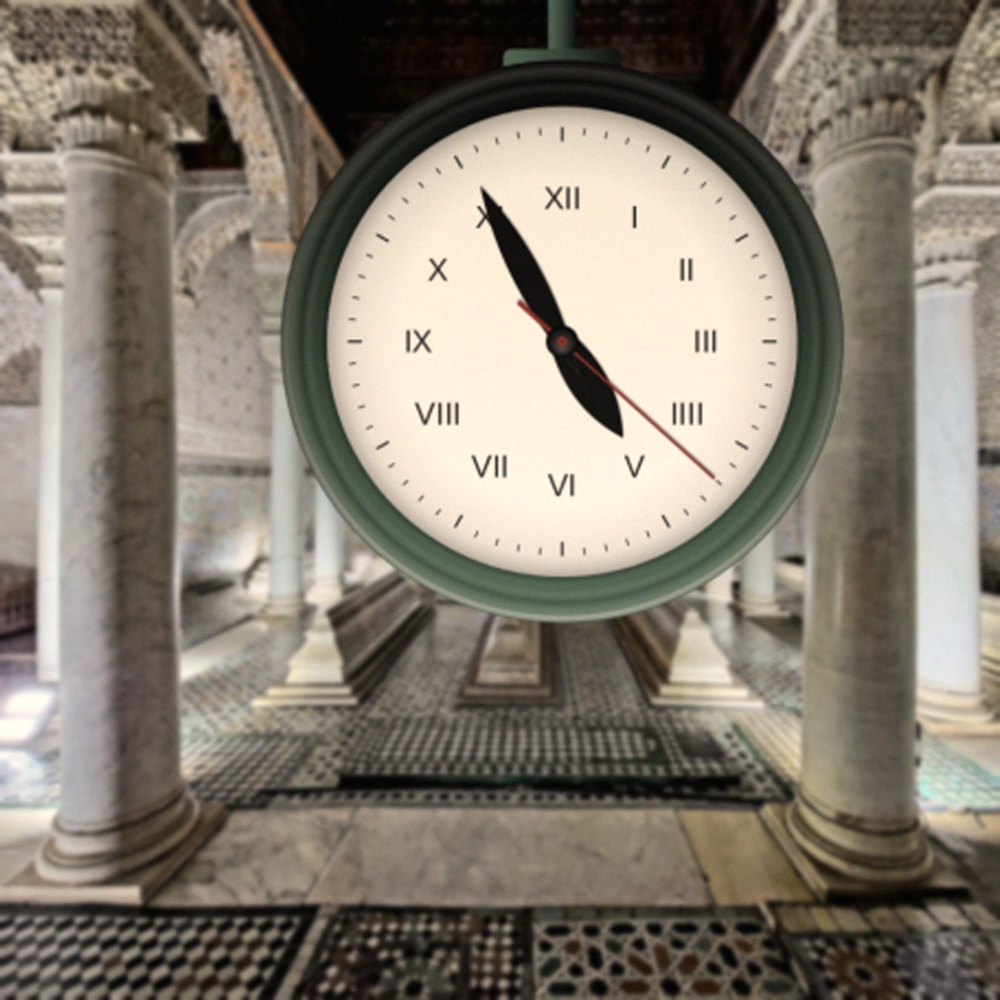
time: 4:55:22
